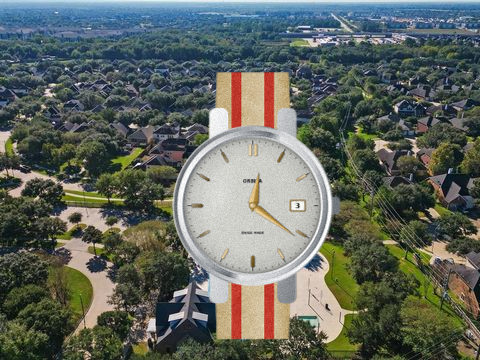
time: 12:21
